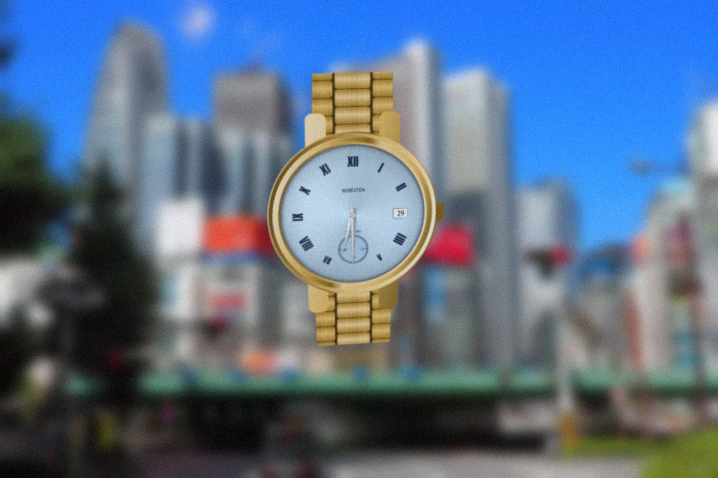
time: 6:30
